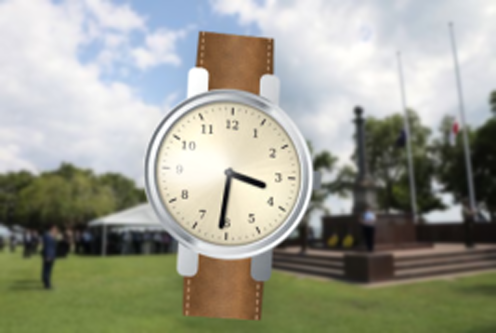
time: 3:31
